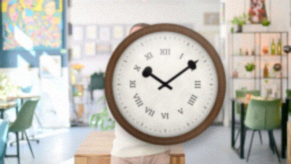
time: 10:09
